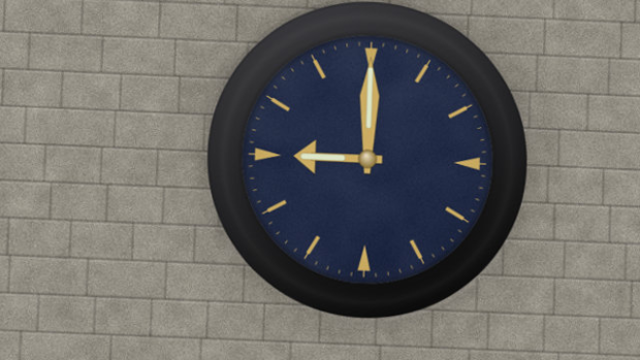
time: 9:00
